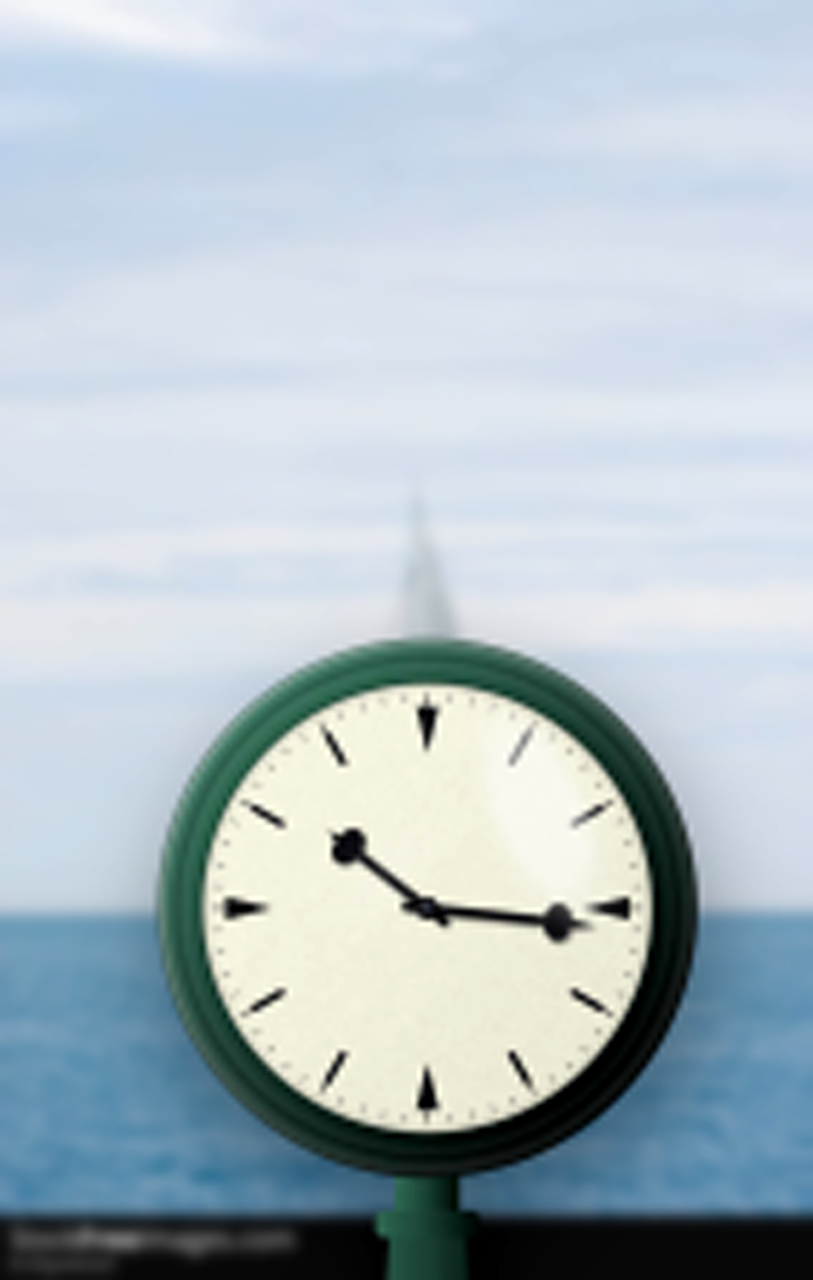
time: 10:16
